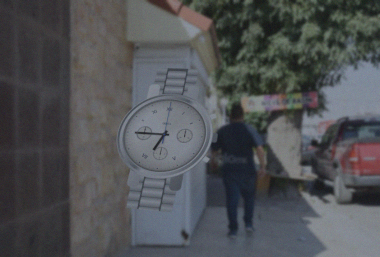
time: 6:45
